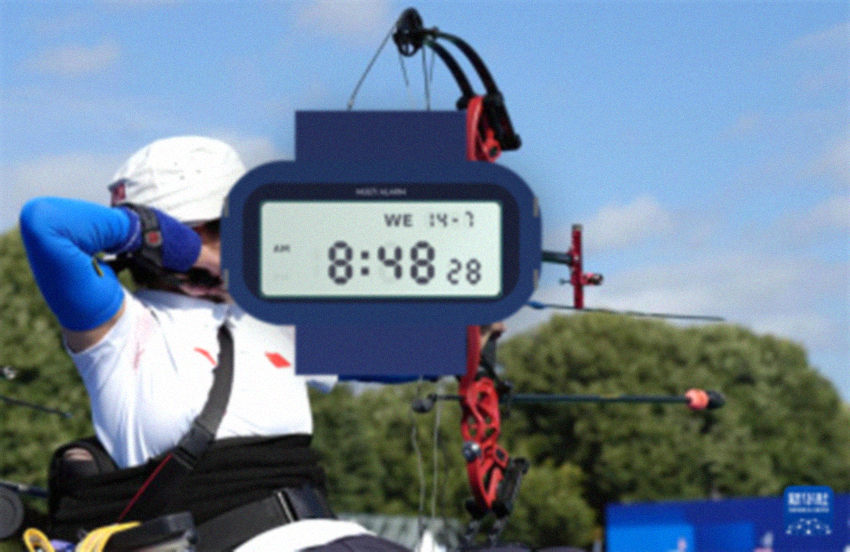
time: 8:48:28
